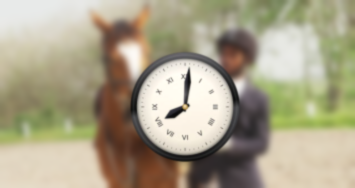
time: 8:01
